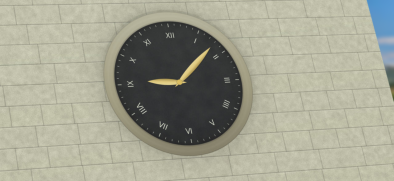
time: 9:08
